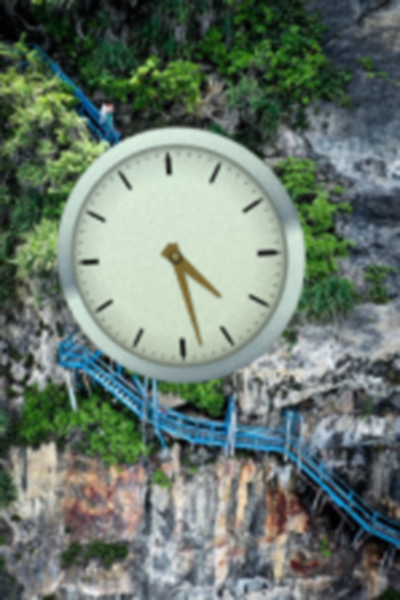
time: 4:28
